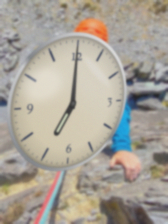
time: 7:00
